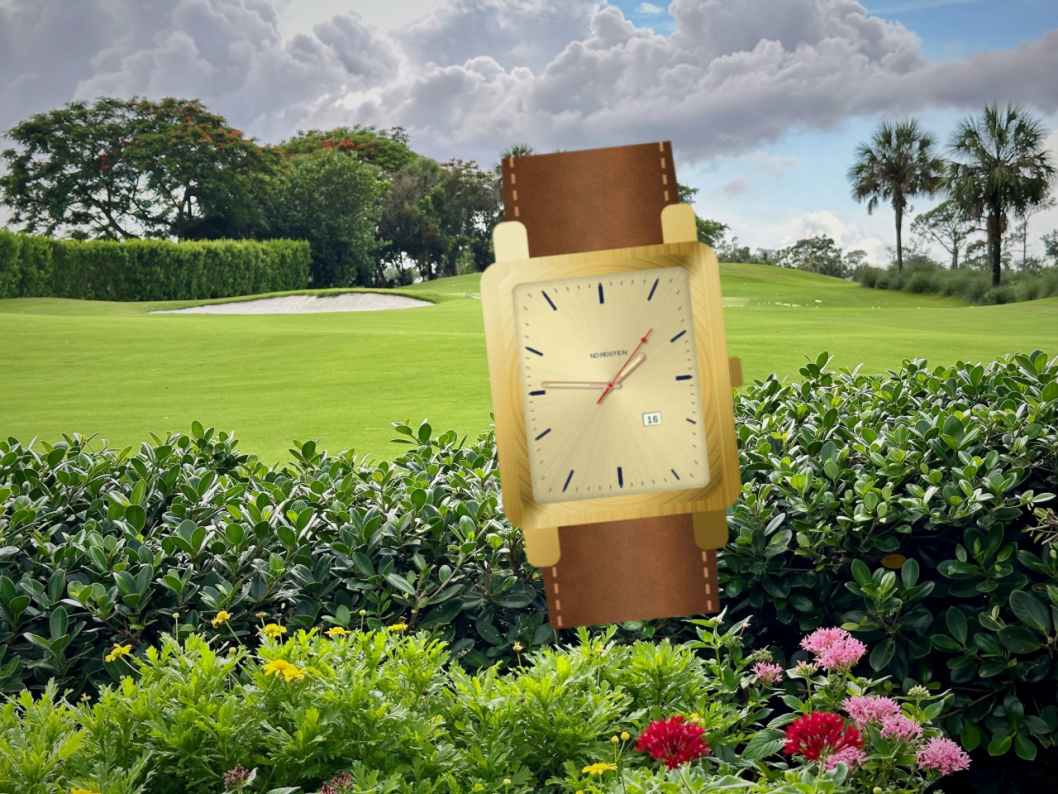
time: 1:46:07
